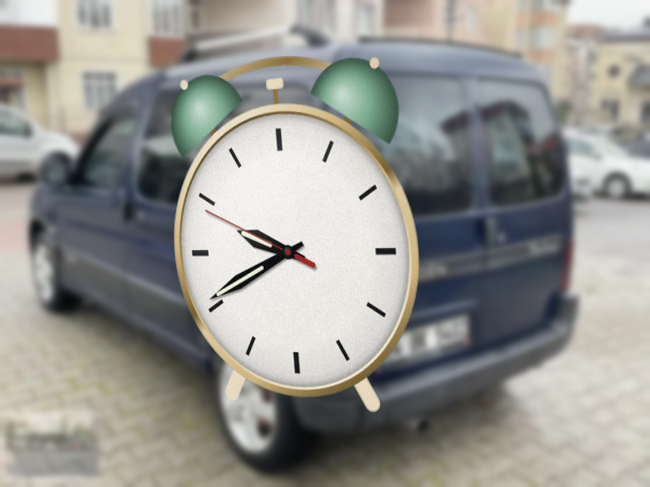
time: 9:40:49
